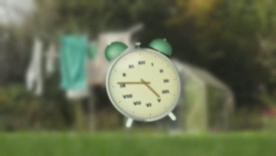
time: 4:46
